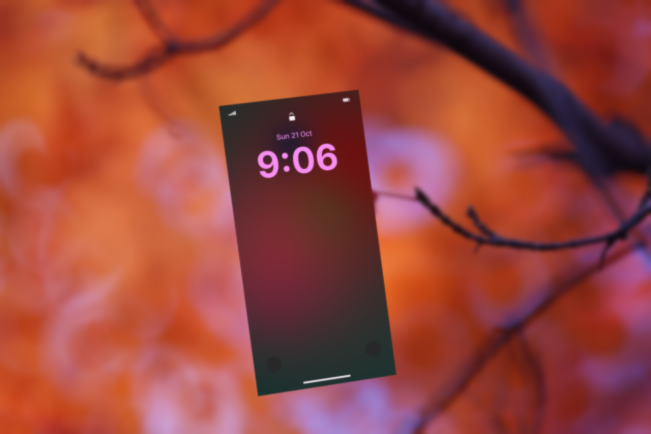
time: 9:06
